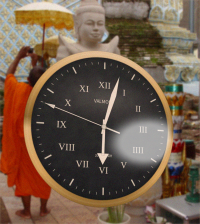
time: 6:02:48
